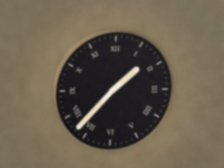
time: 1:37
